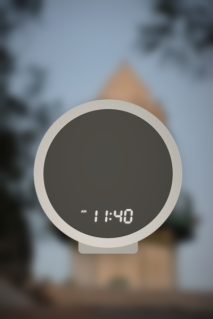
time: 11:40
